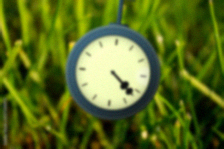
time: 4:22
